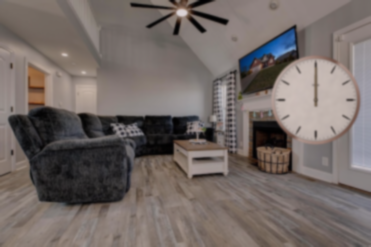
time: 12:00
